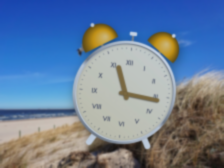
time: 11:16
